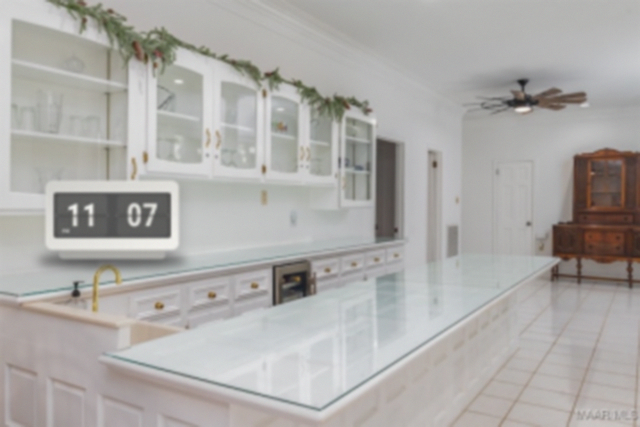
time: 11:07
